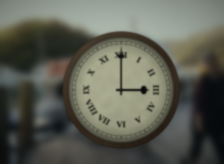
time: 3:00
